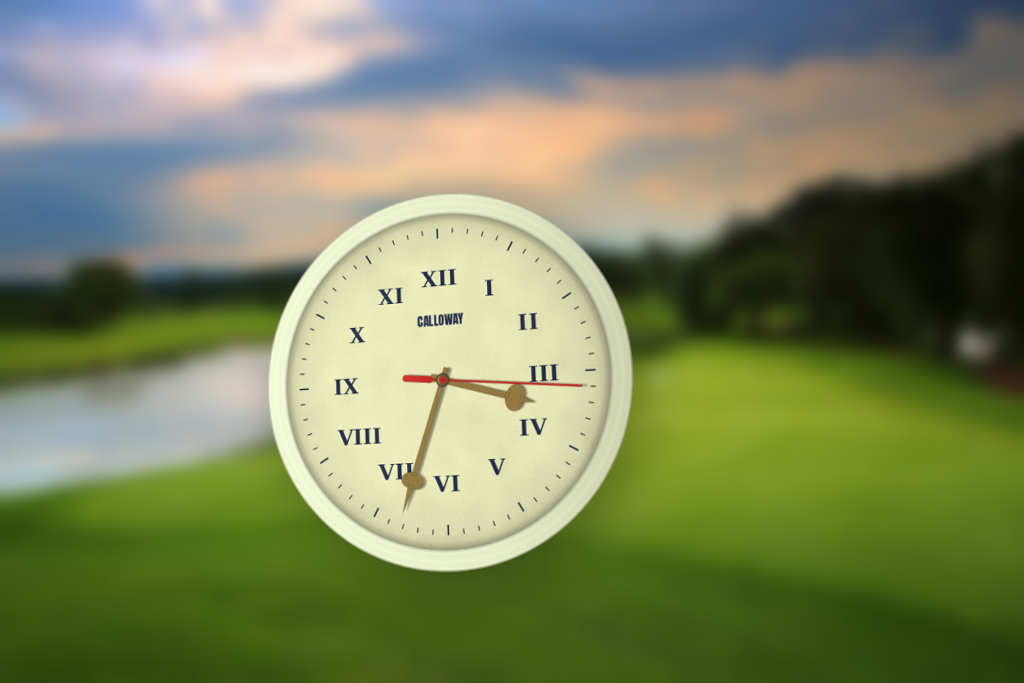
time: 3:33:16
